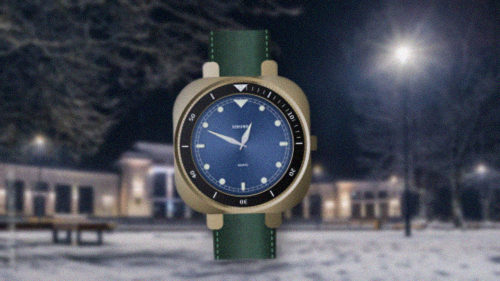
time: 12:49
